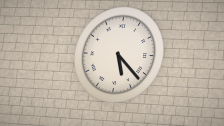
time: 5:22
